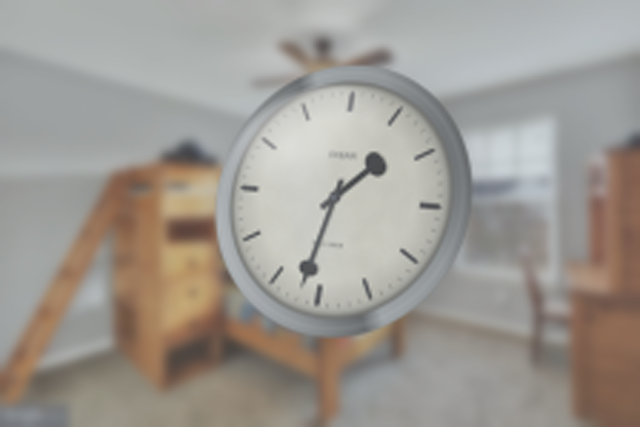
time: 1:32
